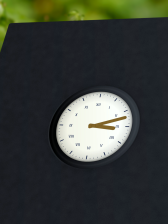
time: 3:12
